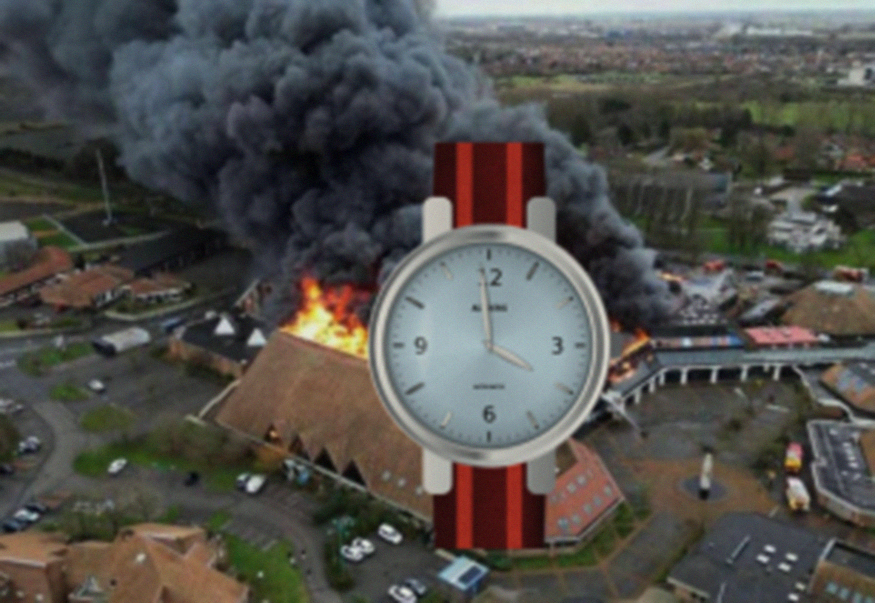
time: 3:59
